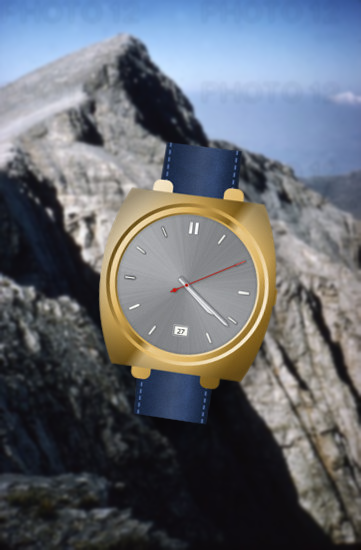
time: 4:21:10
